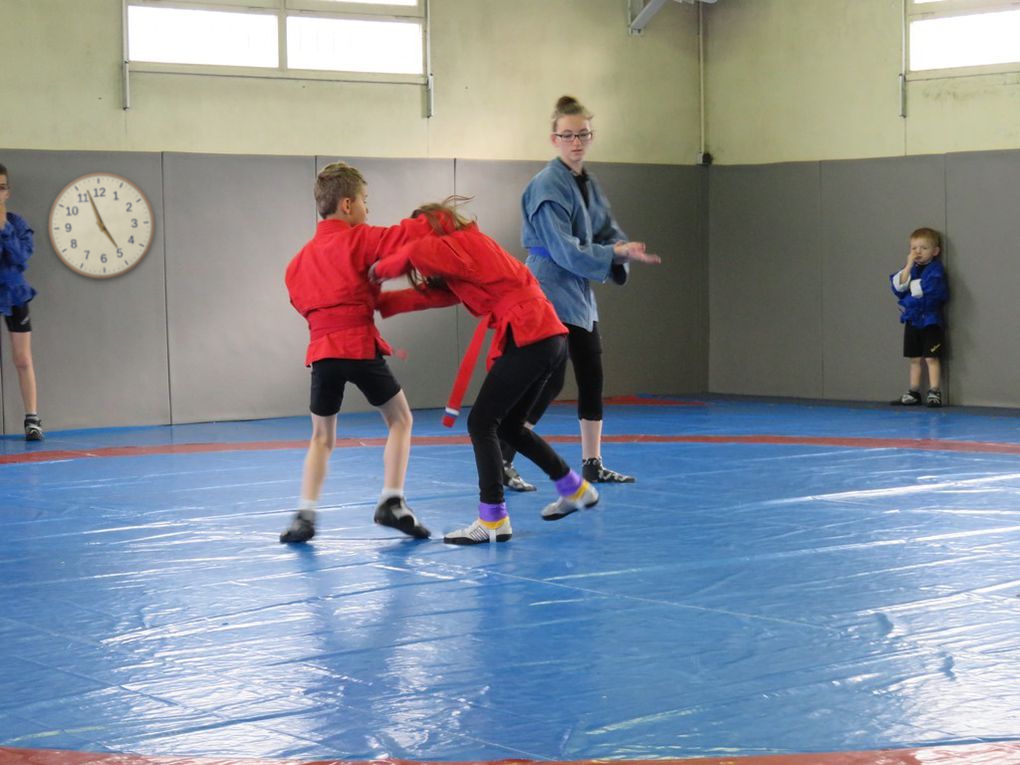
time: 4:57
